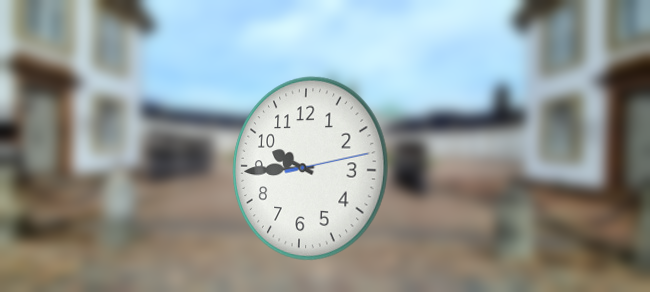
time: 9:44:13
